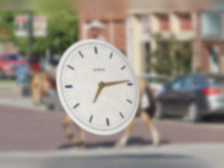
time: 7:14
